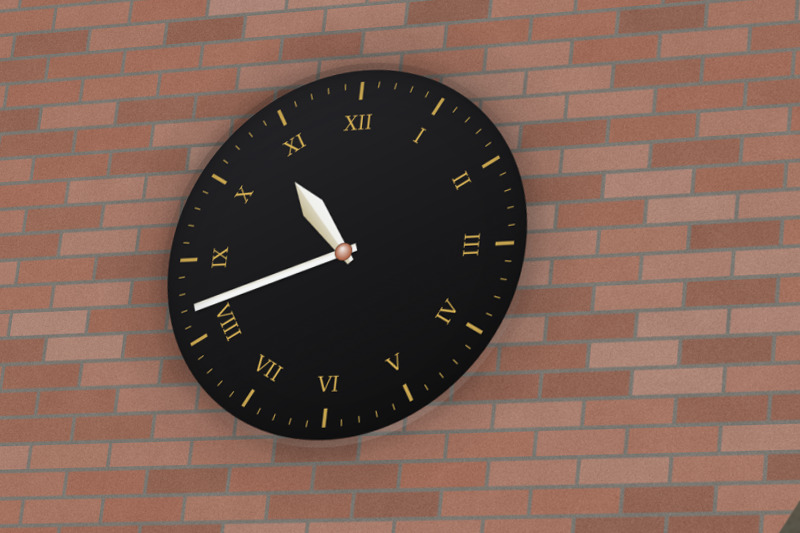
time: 10:42
